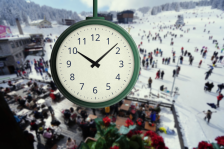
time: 10:08
